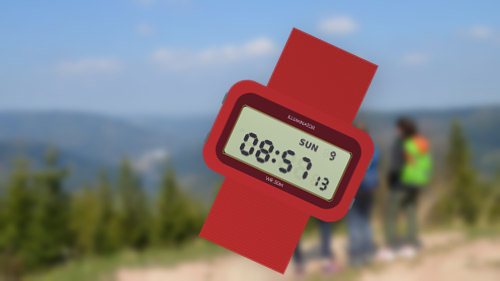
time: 8:57:13
